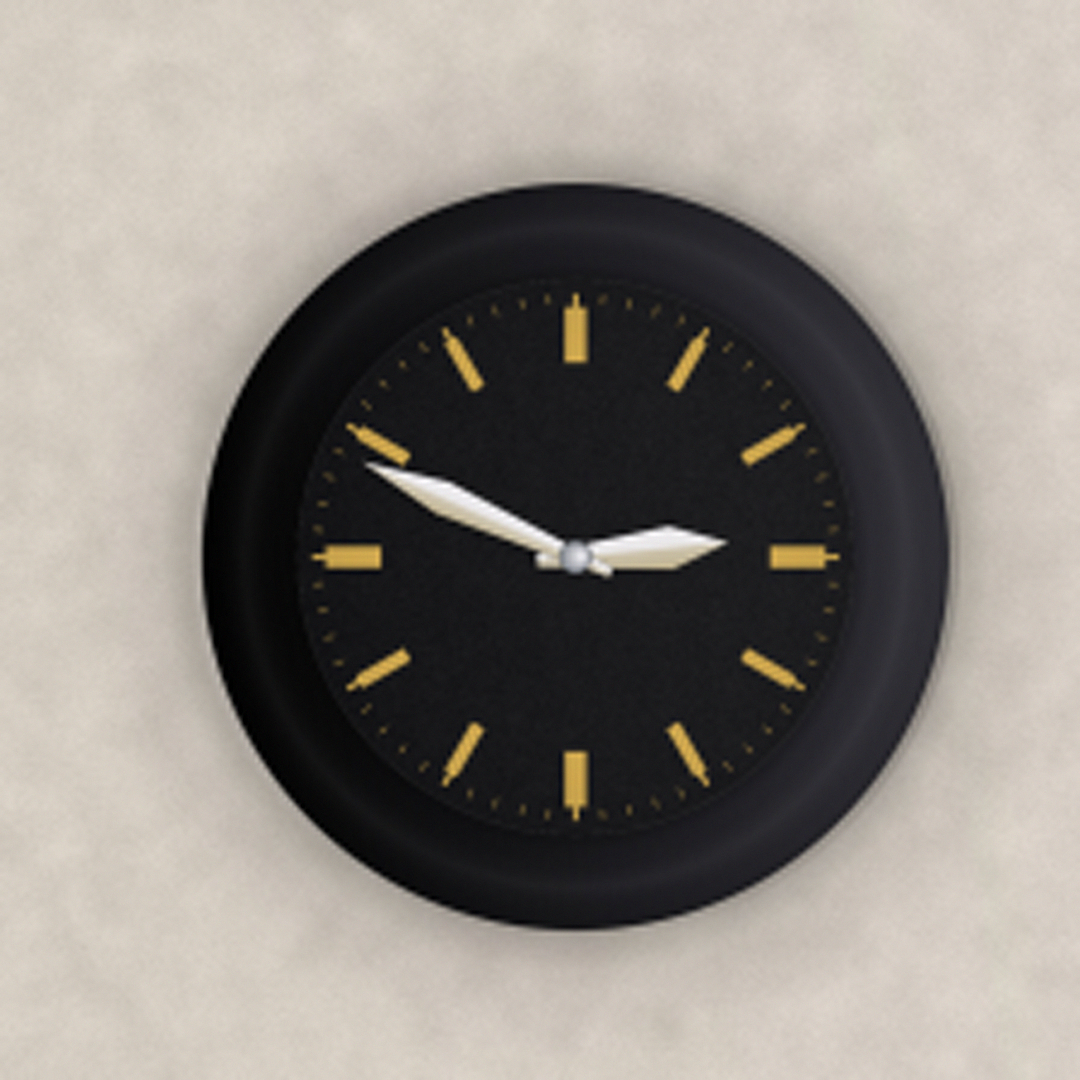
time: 2:49
